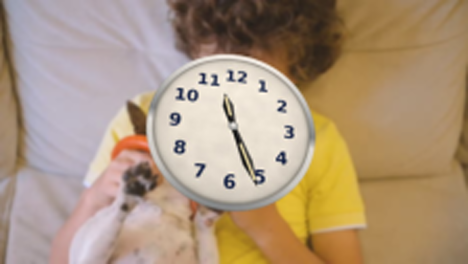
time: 11:26
